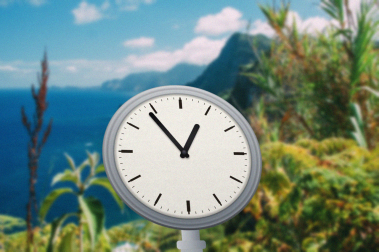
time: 12:54
